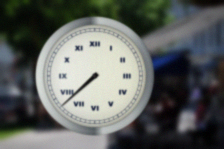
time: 7:38
